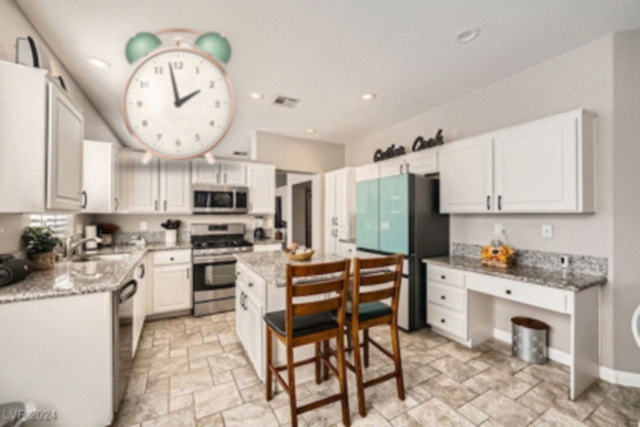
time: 1:58
